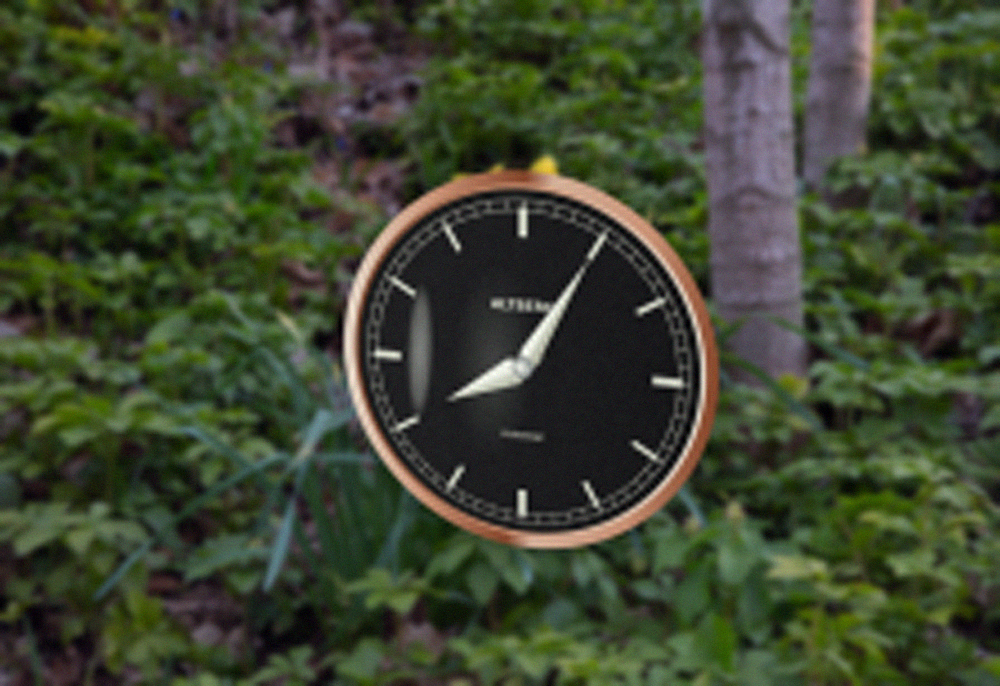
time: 8:05
